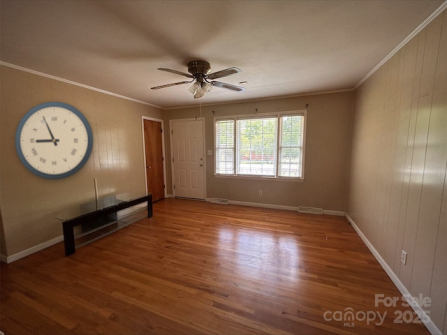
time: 8:56
